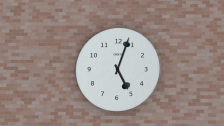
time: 5:03
